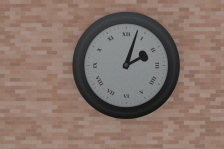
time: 2:03
